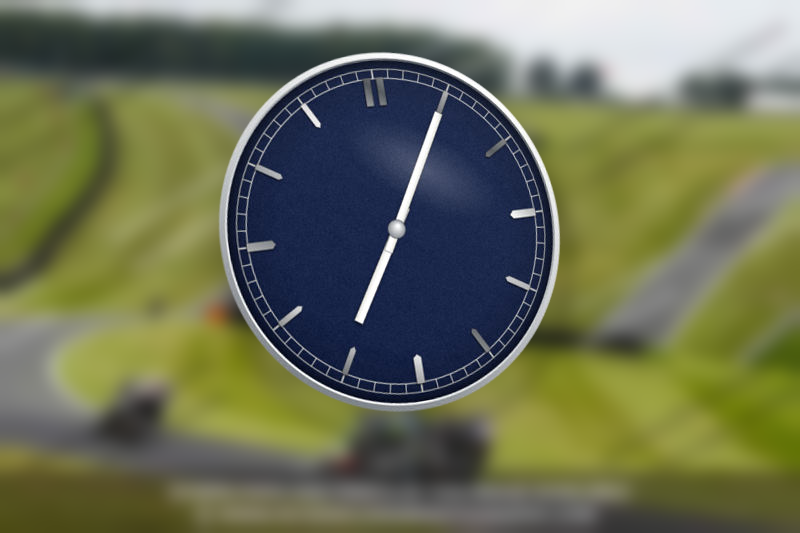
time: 7:05
